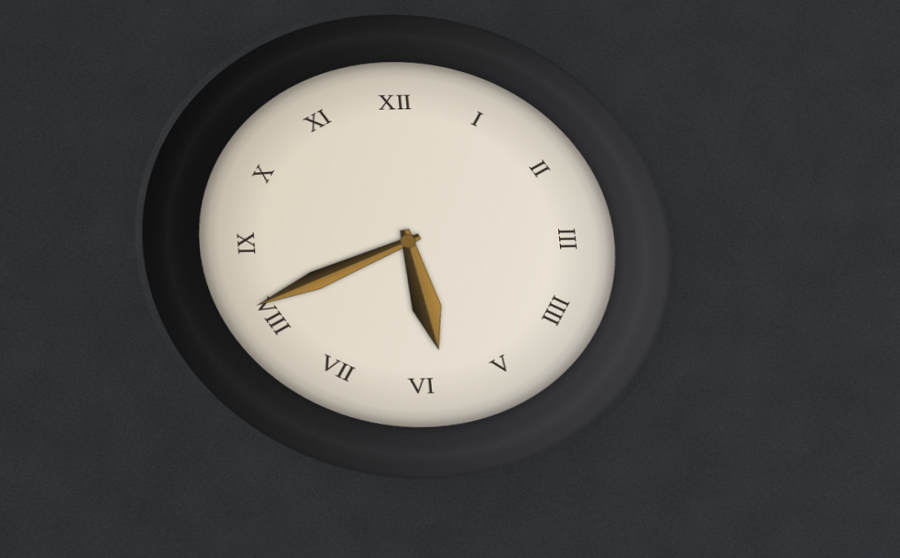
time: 5:41
